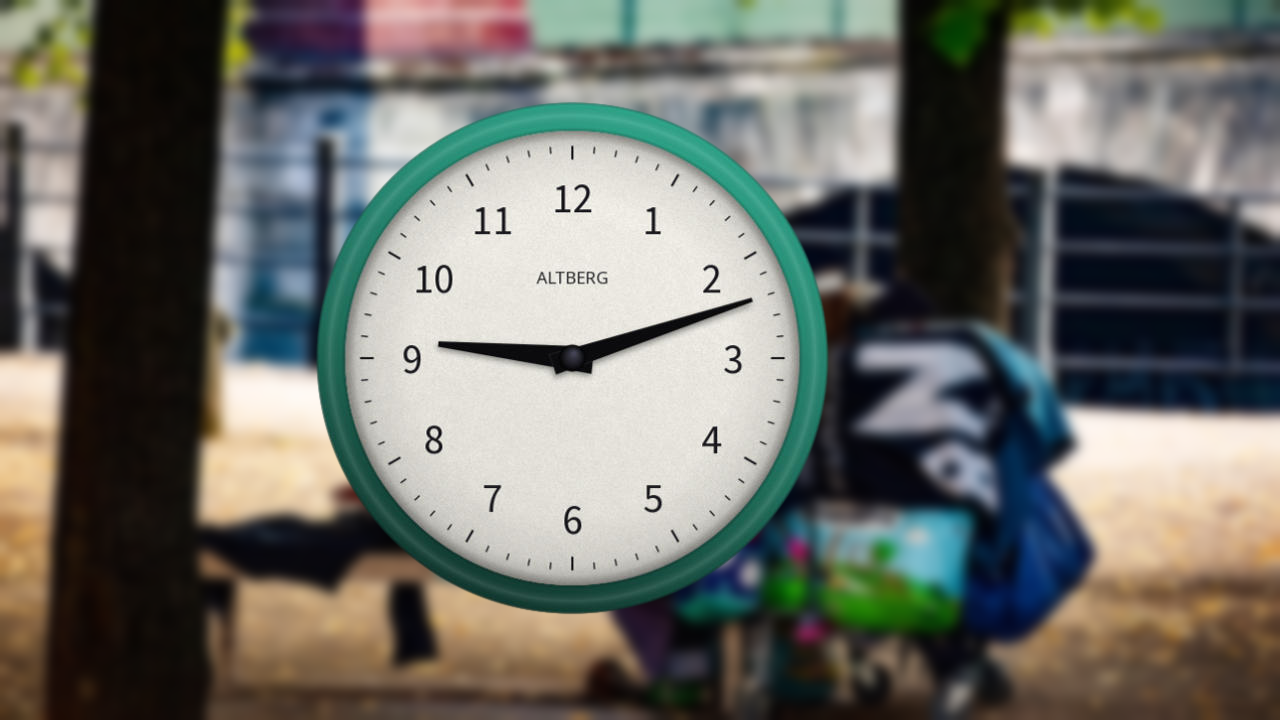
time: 9:12
